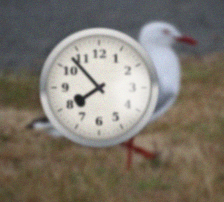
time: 7:53
